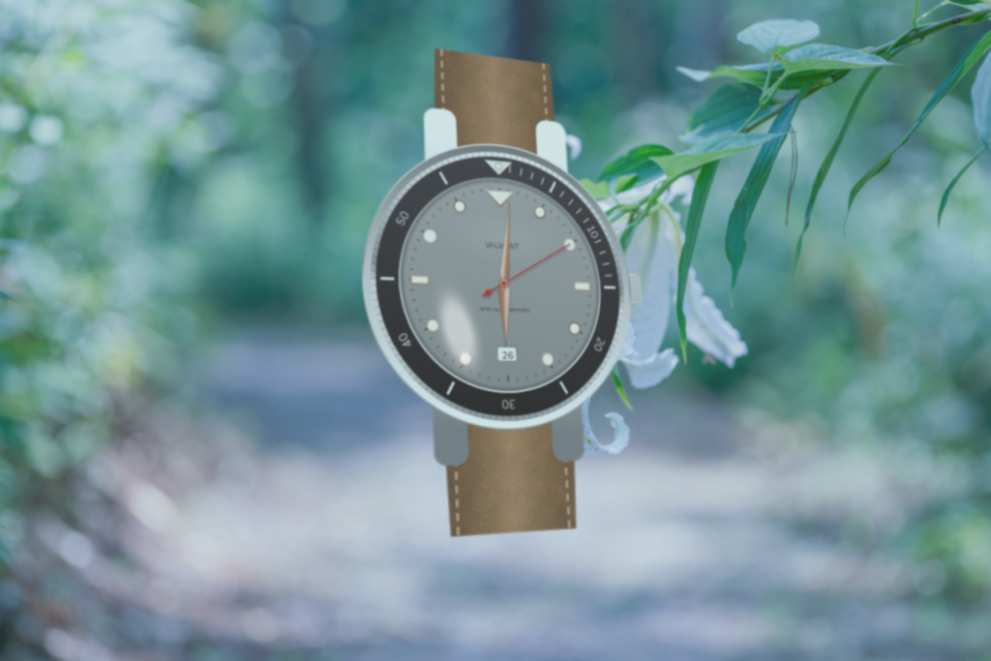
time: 6:01:10
